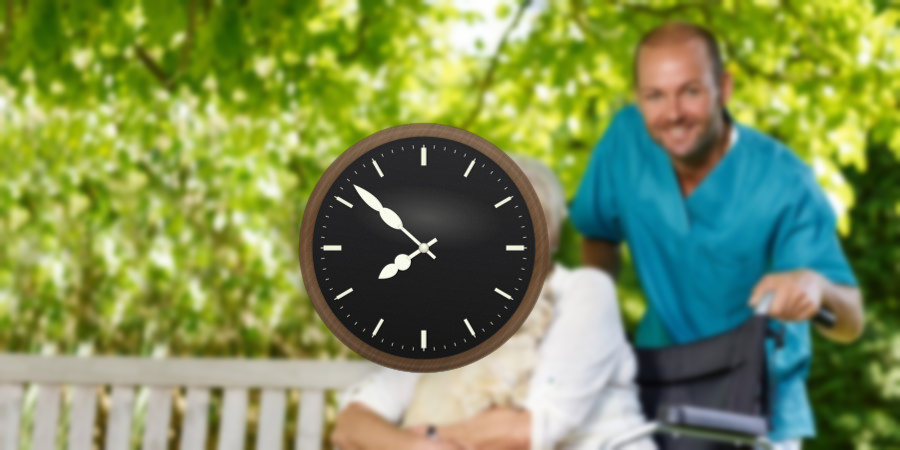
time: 7:52
